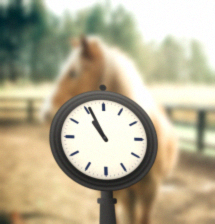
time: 10:56
